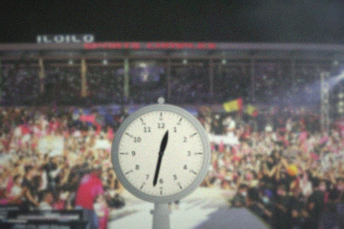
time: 12:32
